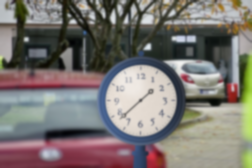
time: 1:38
